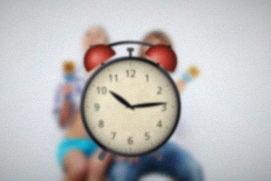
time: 10:14
